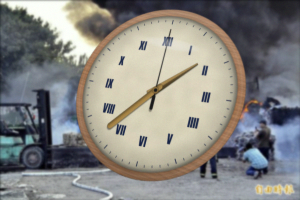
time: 1:37:00
